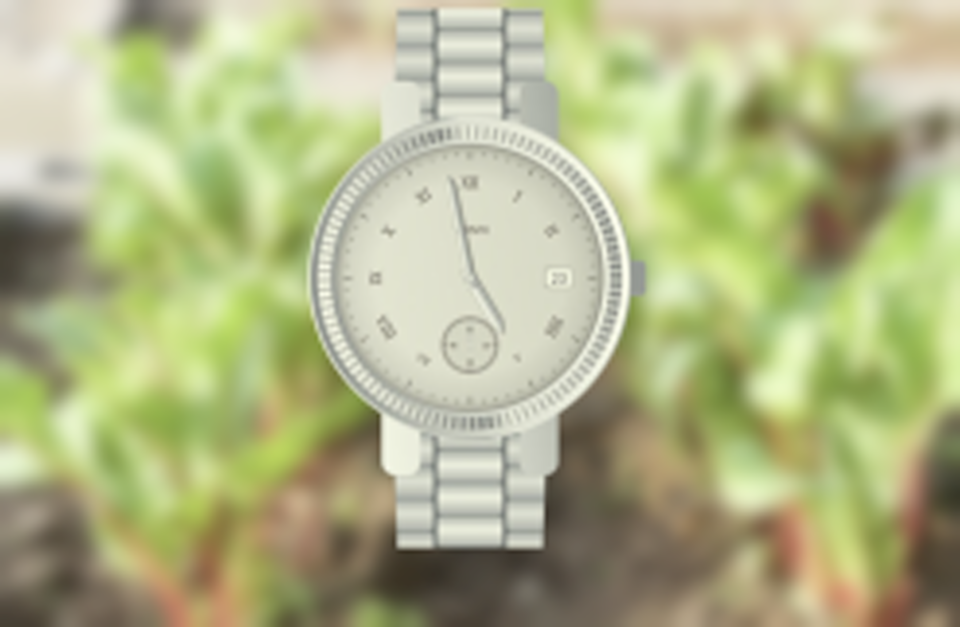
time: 4:58
